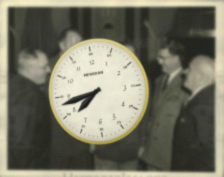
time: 7:43
